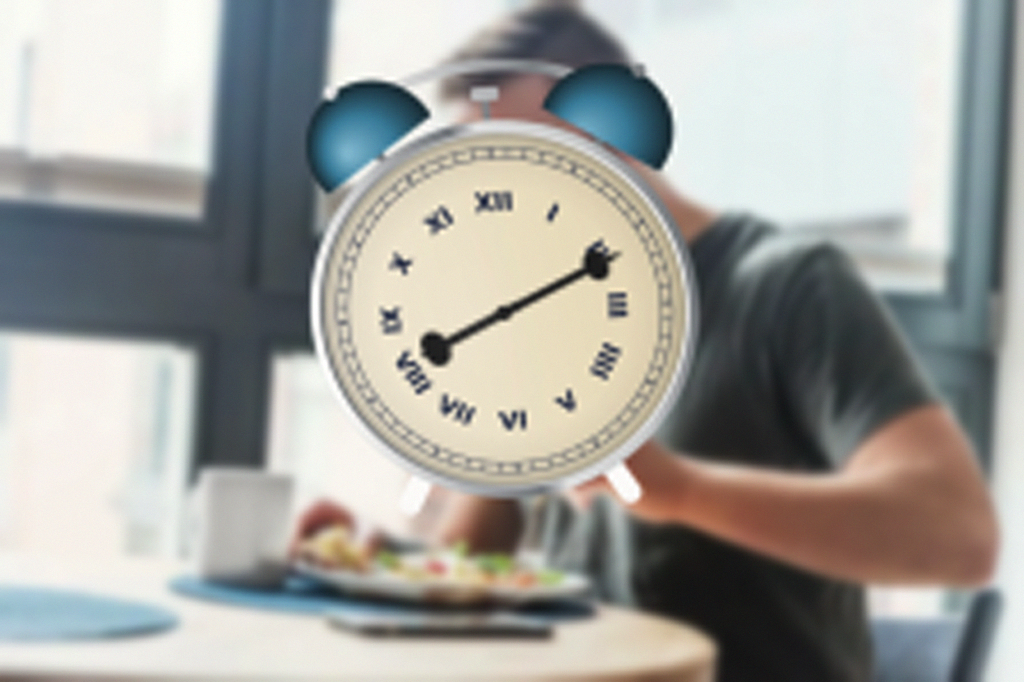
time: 8:11
